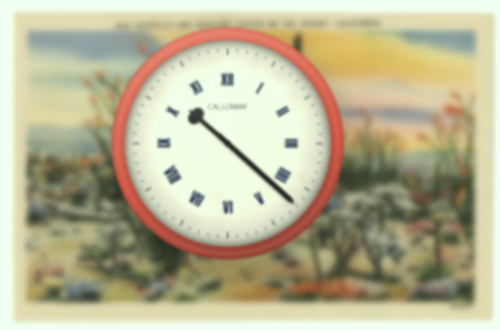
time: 10:22
